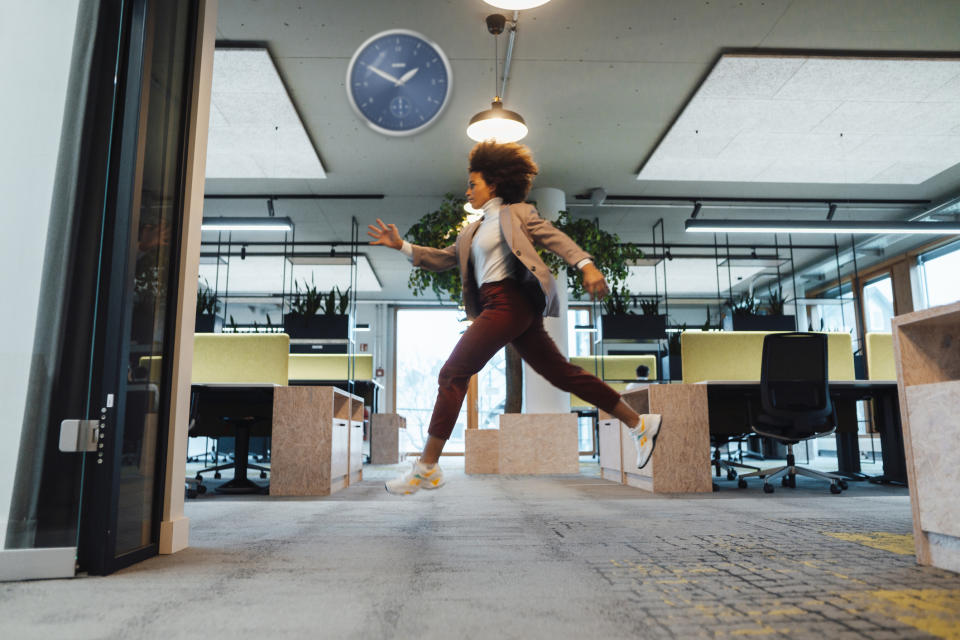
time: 1:50
